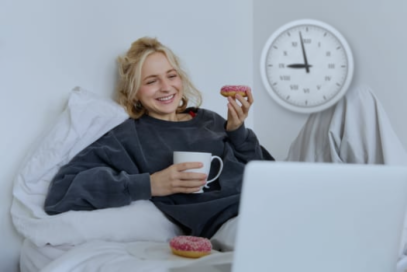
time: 8:58
